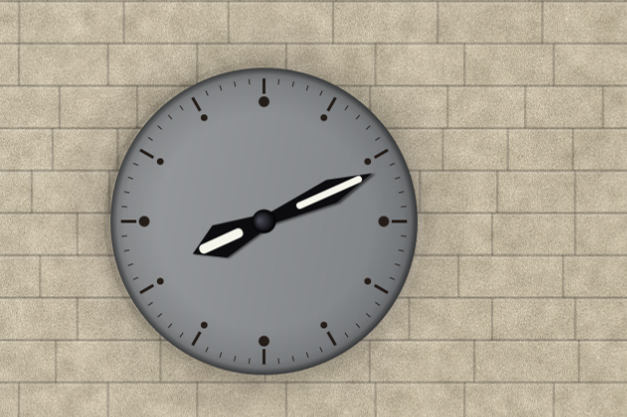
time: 8:11
